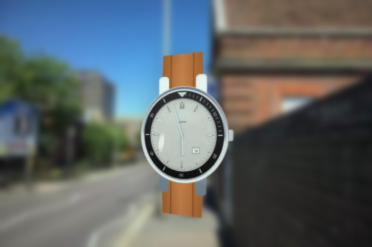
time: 5:57
